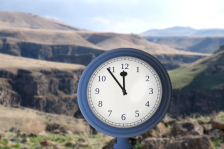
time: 11:54
